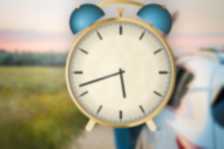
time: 5:42
